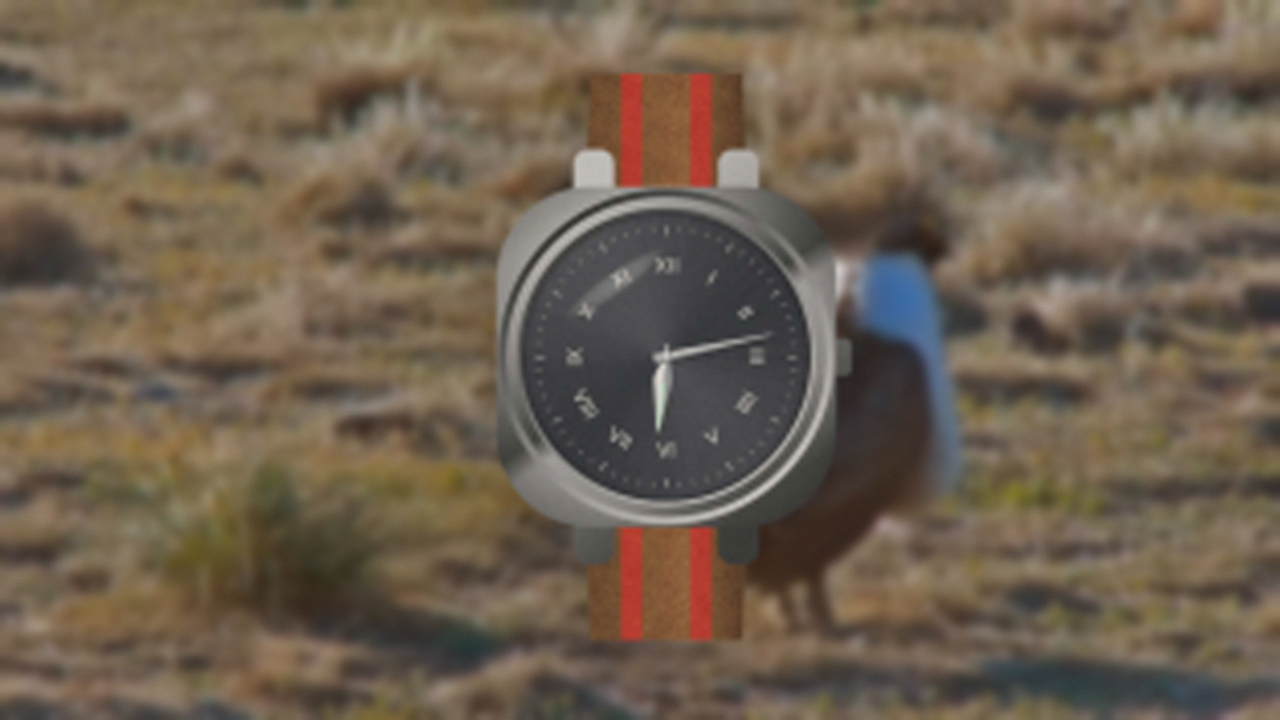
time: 6:13
